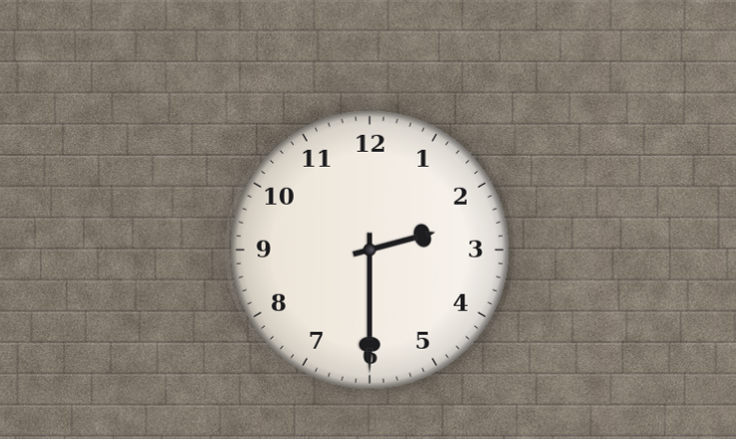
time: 2:30
